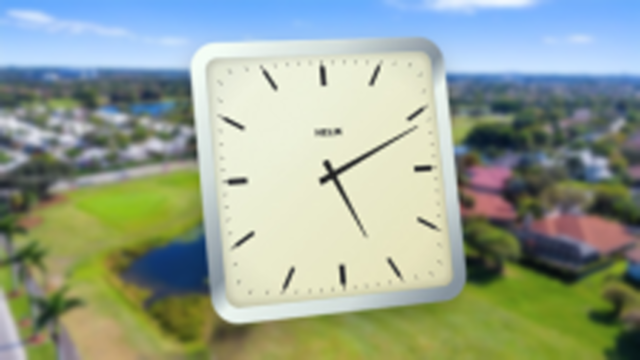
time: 5:11
